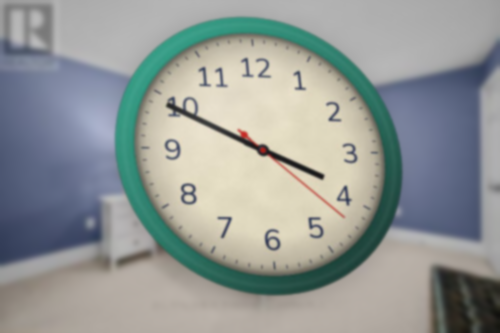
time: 3:49:22
